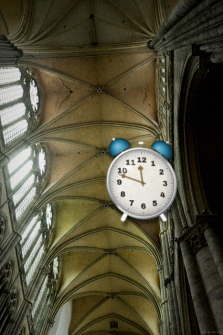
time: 11:48
